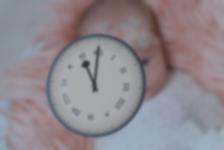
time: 11:00
